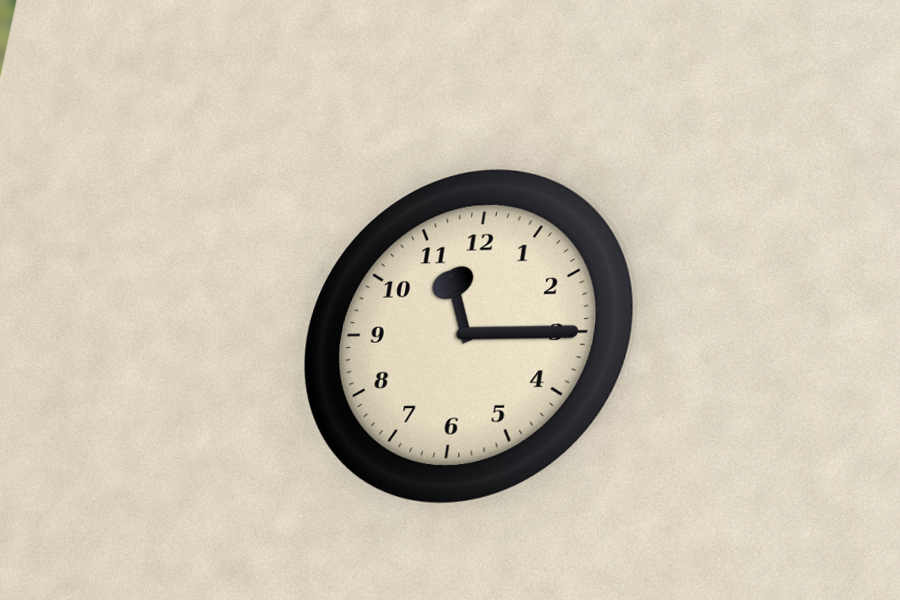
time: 11:15
